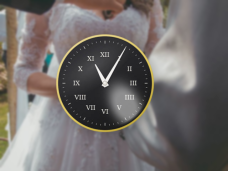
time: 11:05
